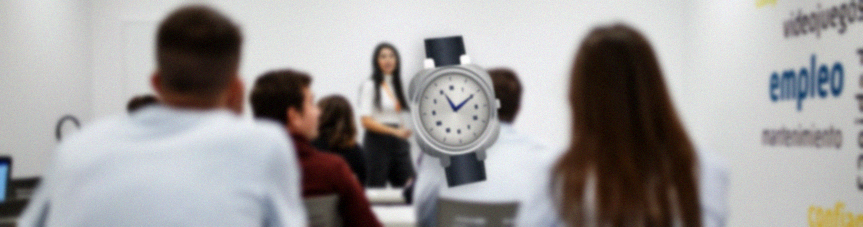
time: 11:10
